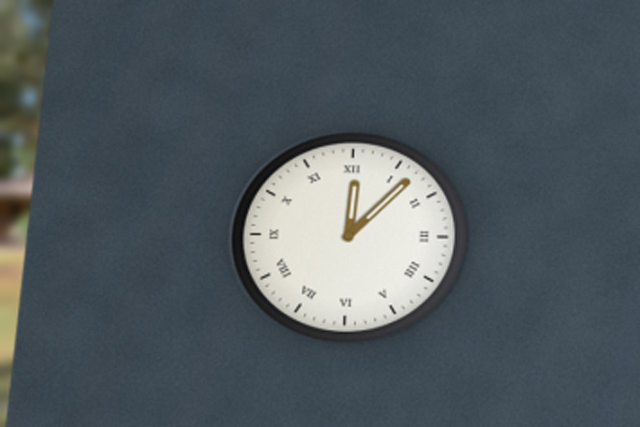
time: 12:07
